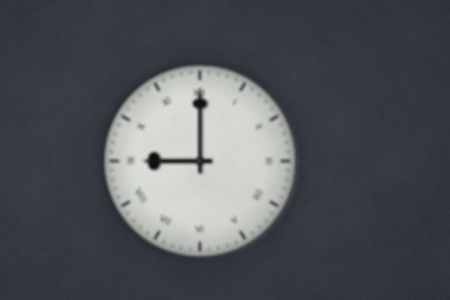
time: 9:00
